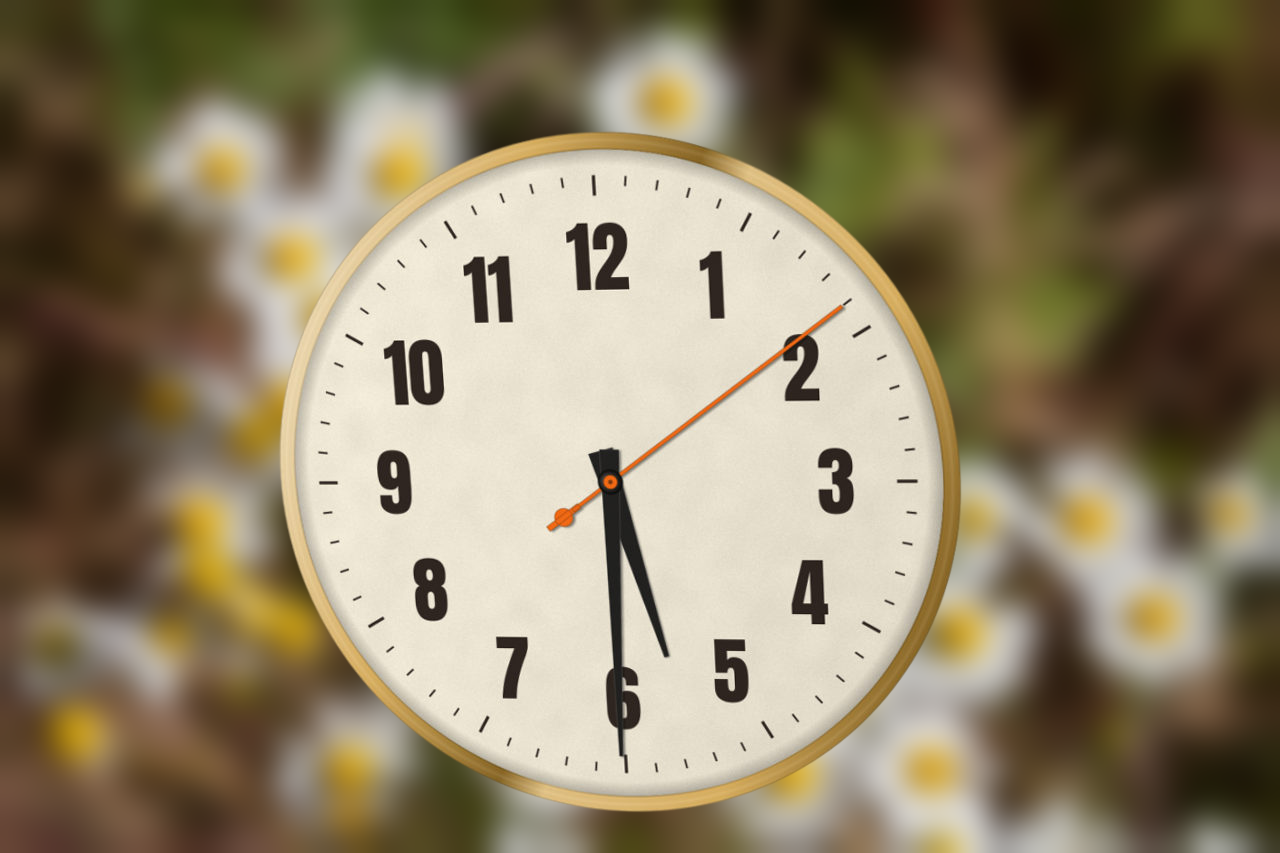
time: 5:30:09
